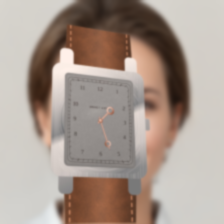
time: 1:27
